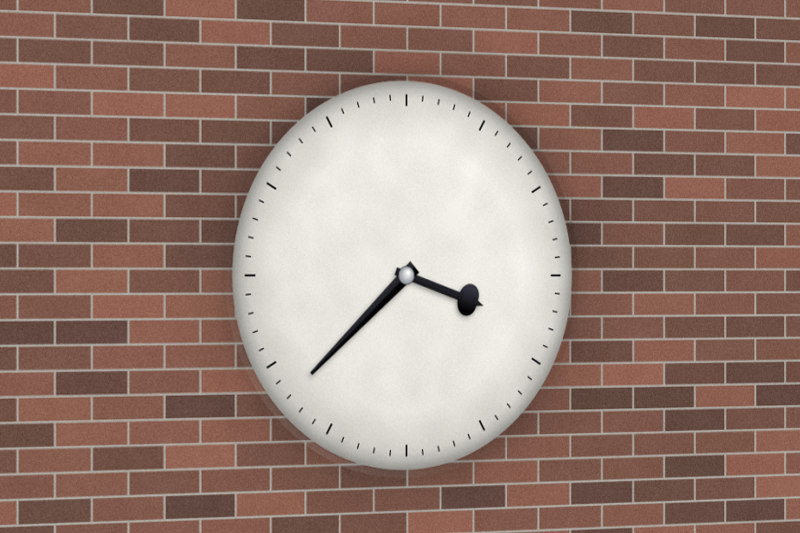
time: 3:38
